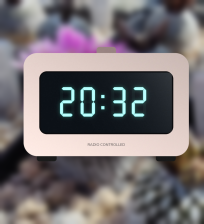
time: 20:32
